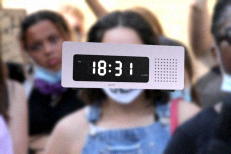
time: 18:31
